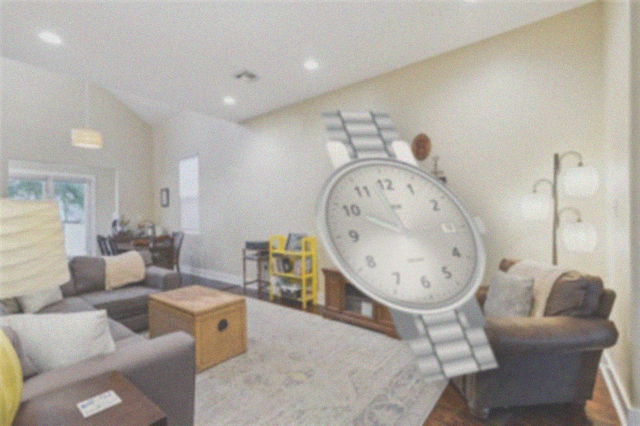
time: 9:58
